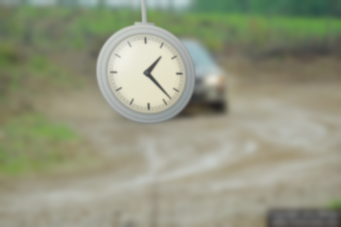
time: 1:23
